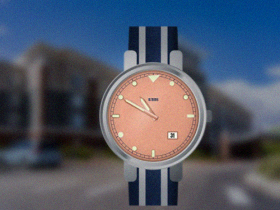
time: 10:50
